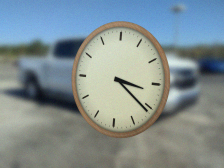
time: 3:21
